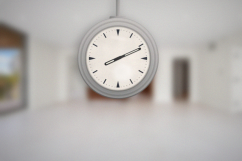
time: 8:11
